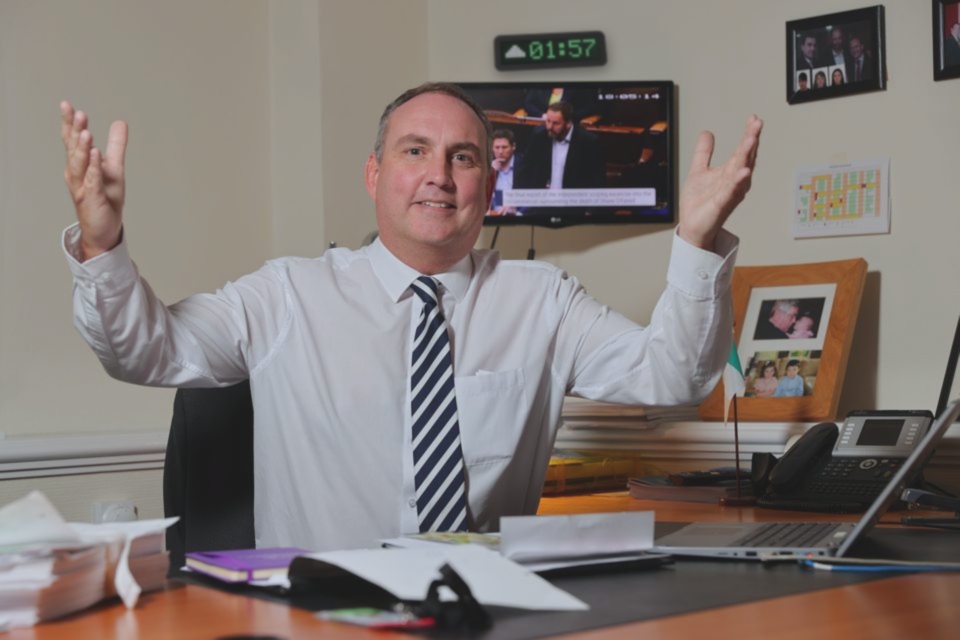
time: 1:57
